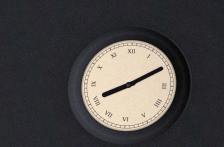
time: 8:10
